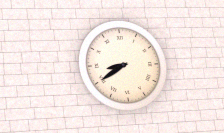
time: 8:40
